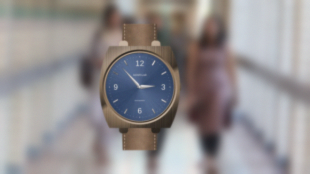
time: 2:53
